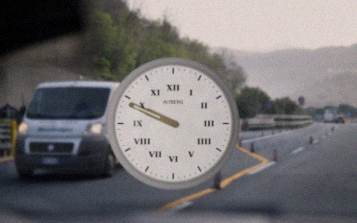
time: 9:49
